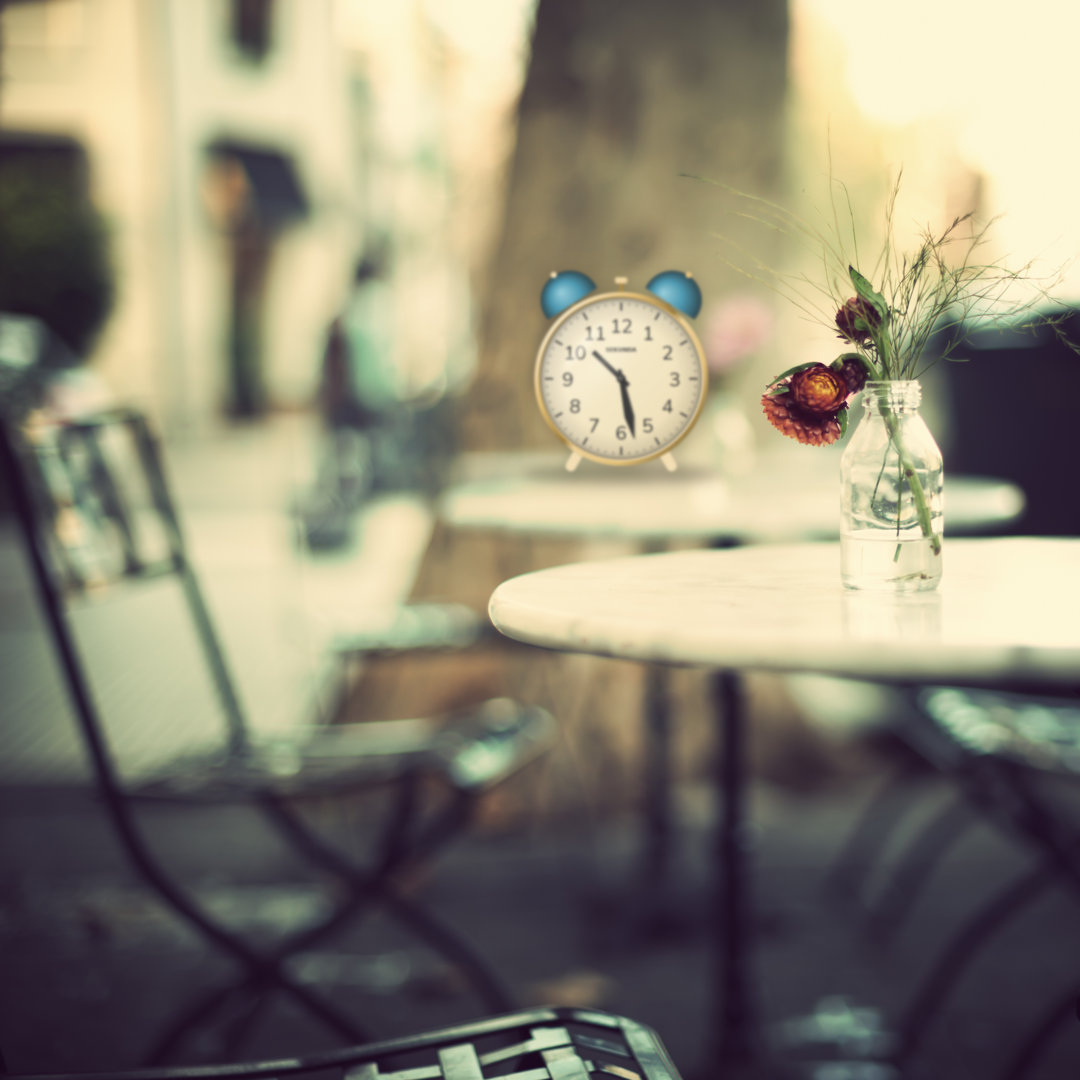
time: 10:28
